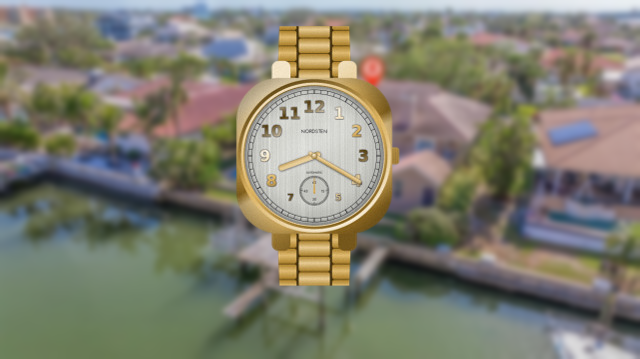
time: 8:20
